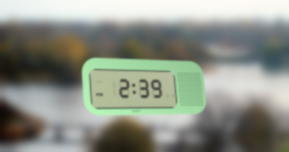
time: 2:39
